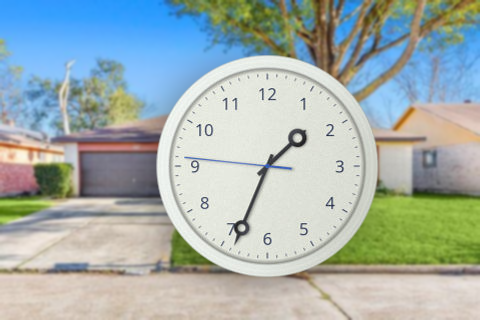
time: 1:33:46
